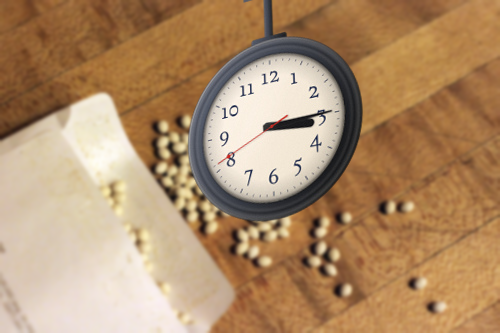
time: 3:14:41
